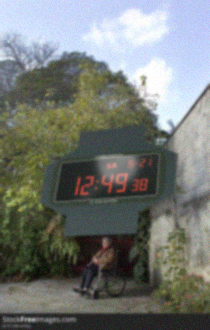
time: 12:49:38
